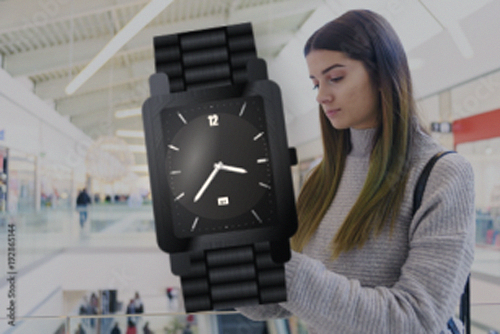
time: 3:37
